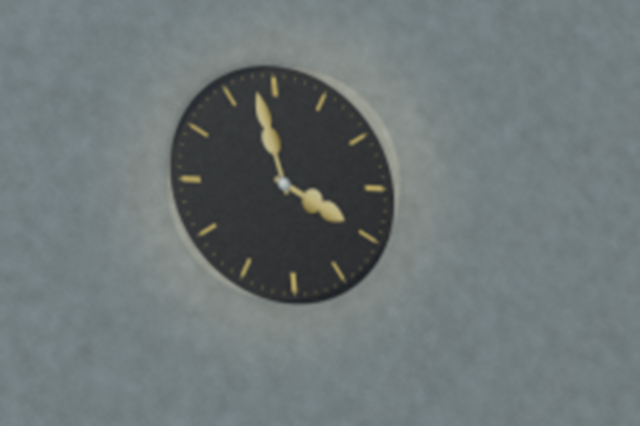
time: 3:58
